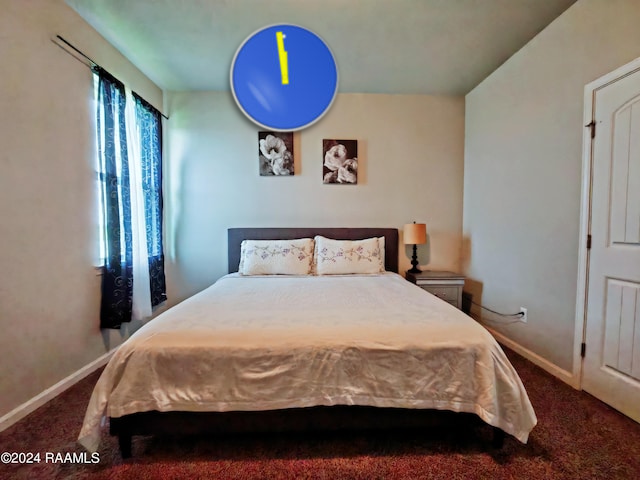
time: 11:59
